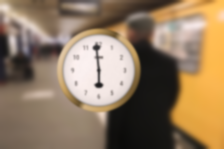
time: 5:59
